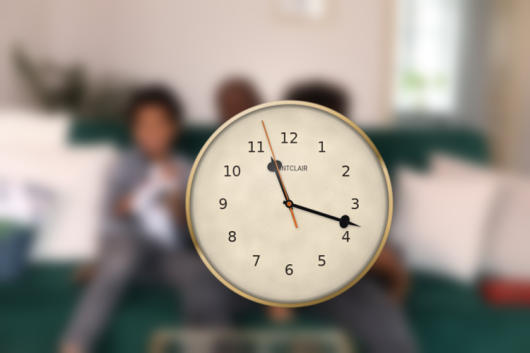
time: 11:17:57
